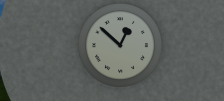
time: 12:52
